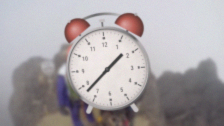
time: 1:38
